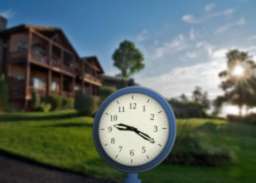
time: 9:20
